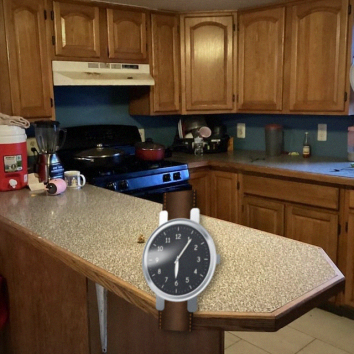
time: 6:06
